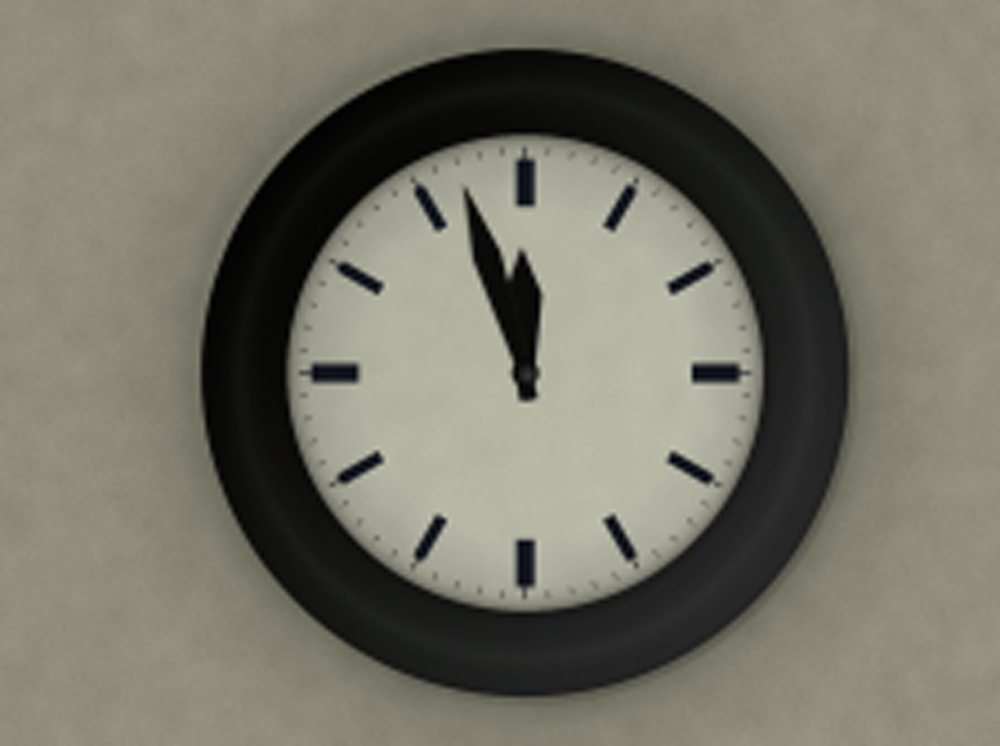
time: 11:57
